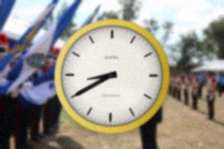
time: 8:40
